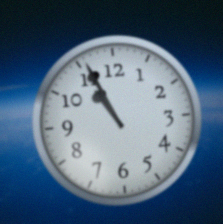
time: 10:56
